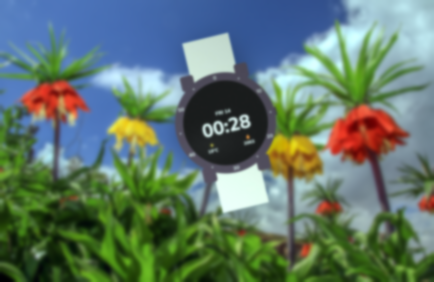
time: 0:28
